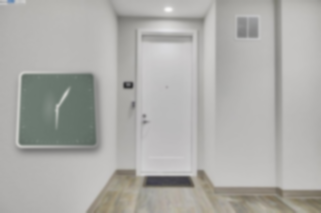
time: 6:05
